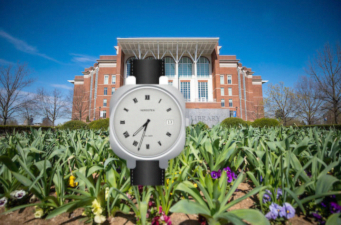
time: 7:33
